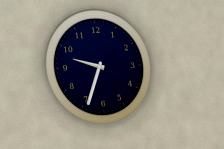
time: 9:34
